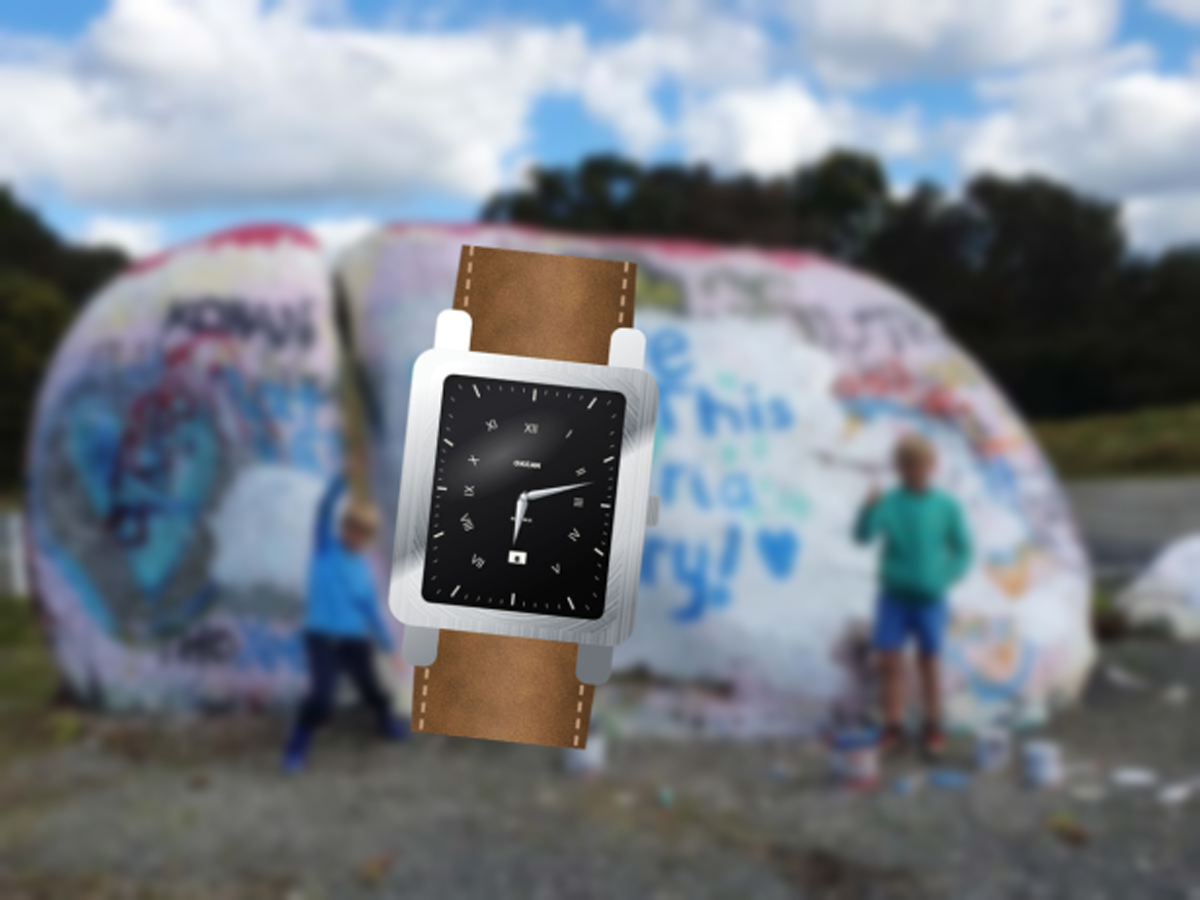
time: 6:12
